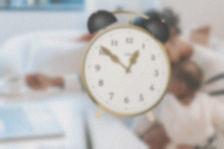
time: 12:51
